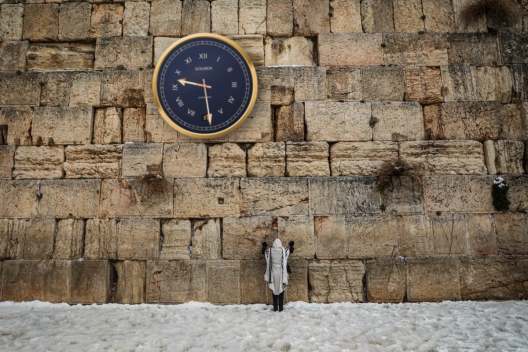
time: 9:29
